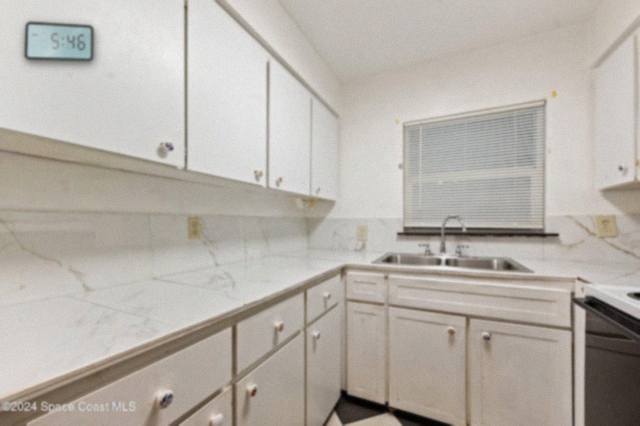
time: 5:46
